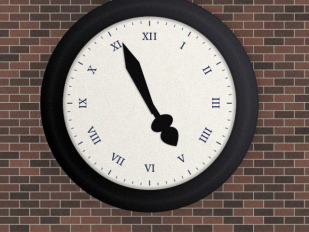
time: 4:56
